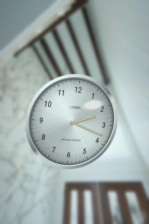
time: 2:18
